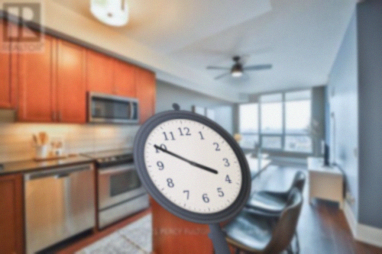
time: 3:50
